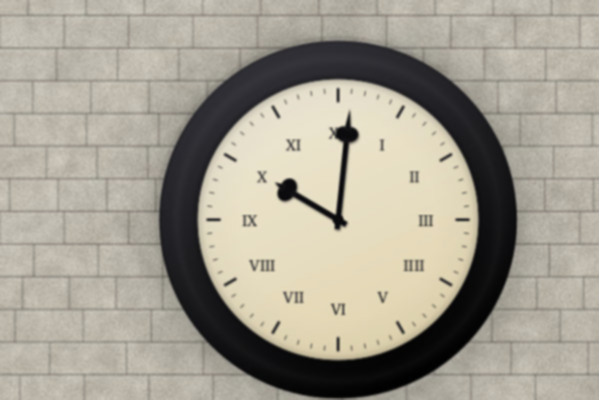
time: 10:01
